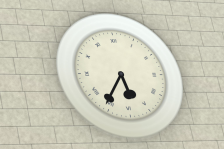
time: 5:36
